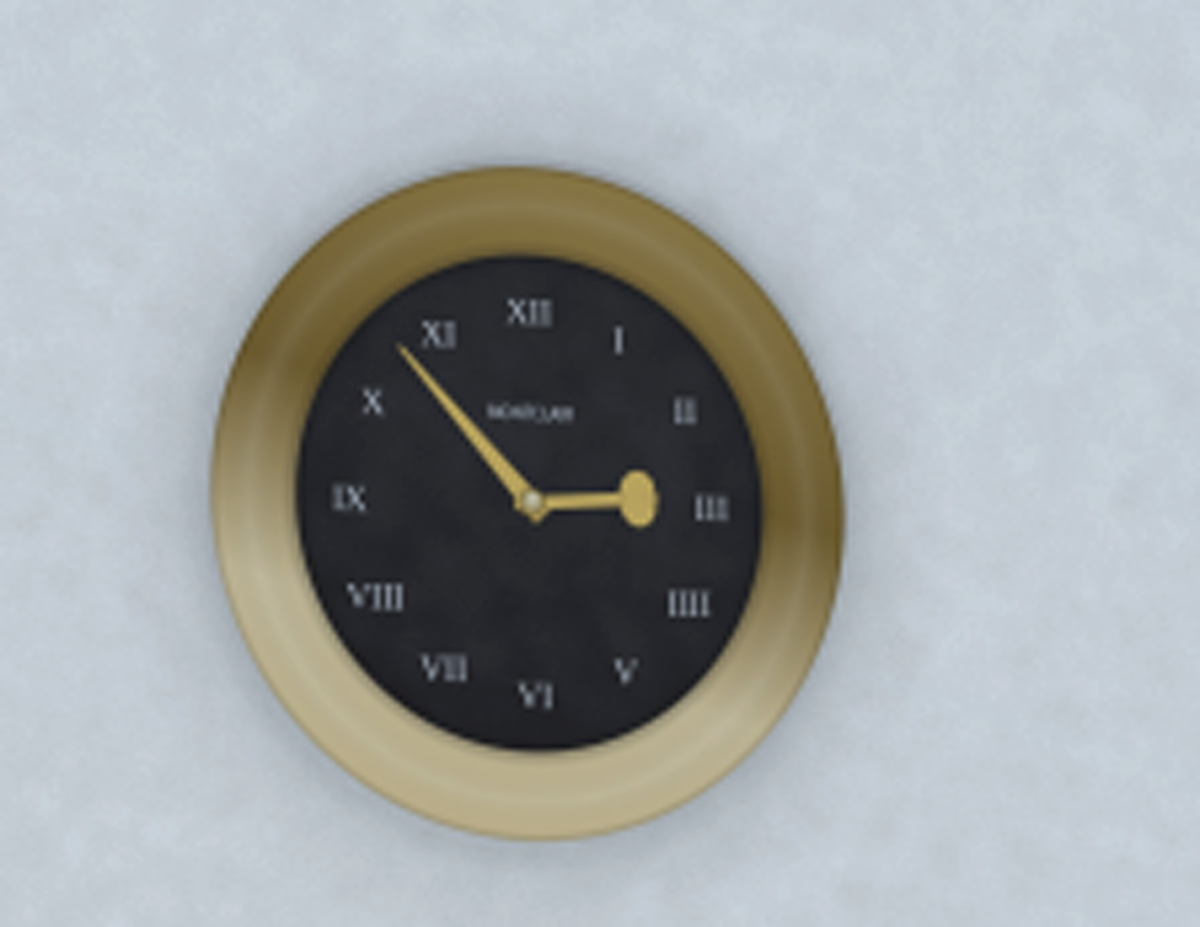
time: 2:53
